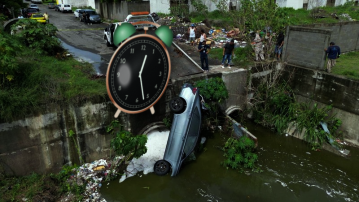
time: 12:27
